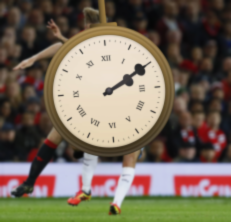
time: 2:10
